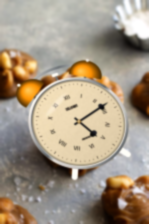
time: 5:13
